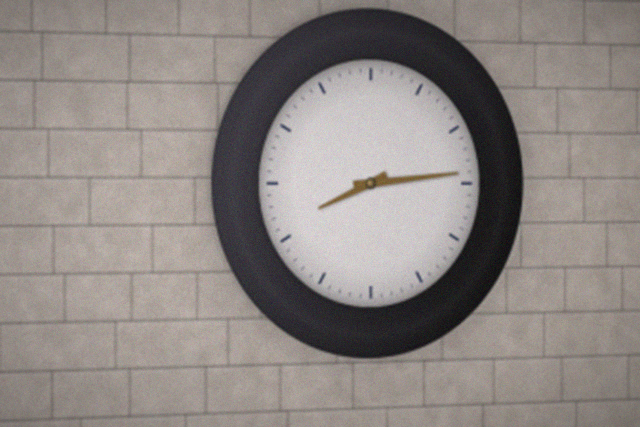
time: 8:14
